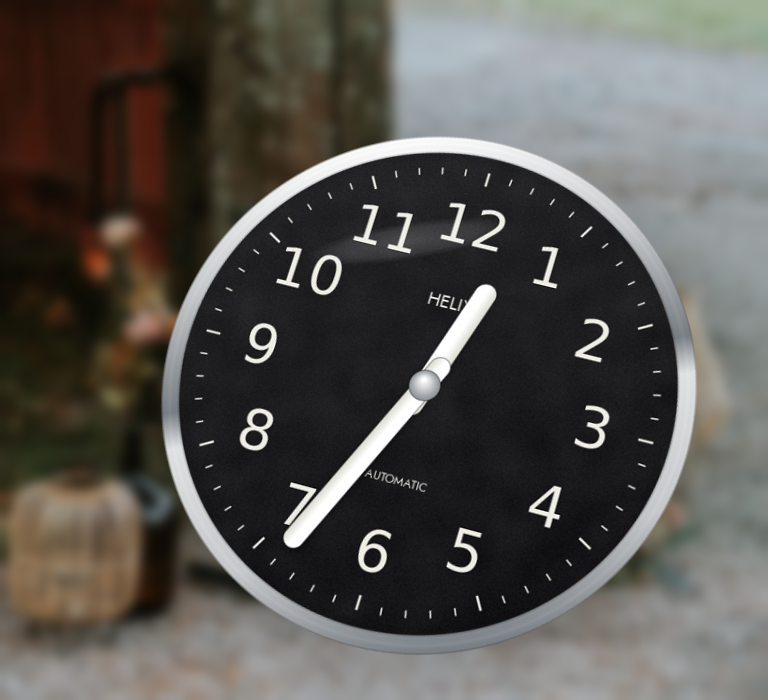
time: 12:34
